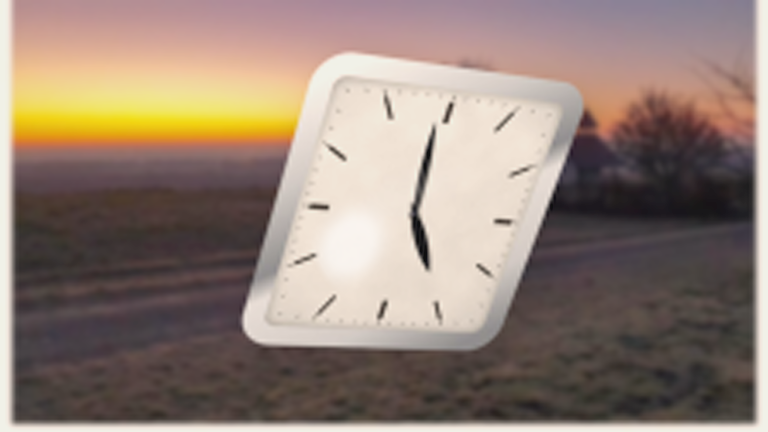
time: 4:59
